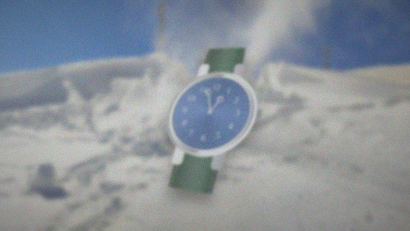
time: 12:57
